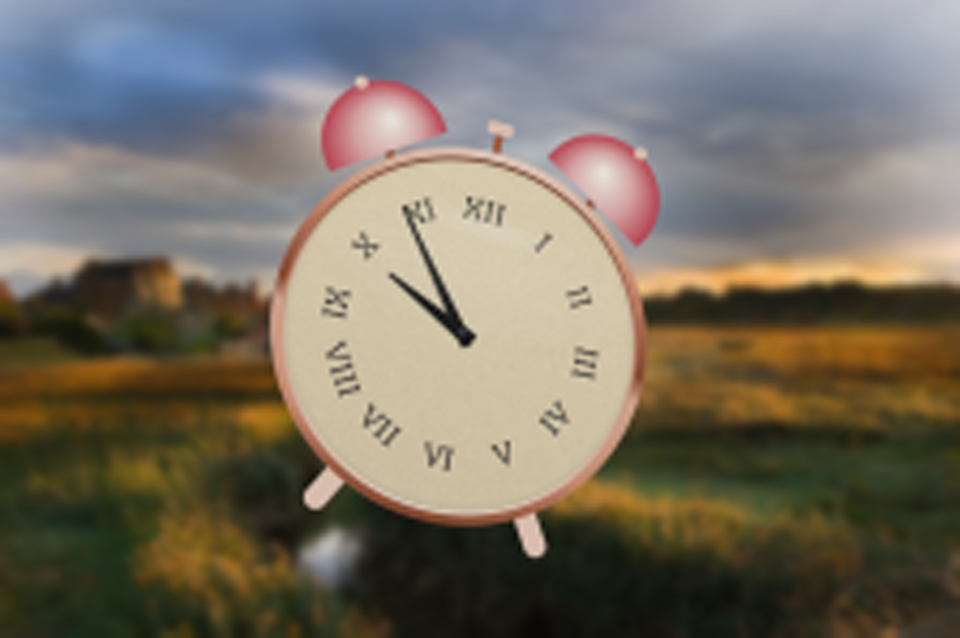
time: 9:54
